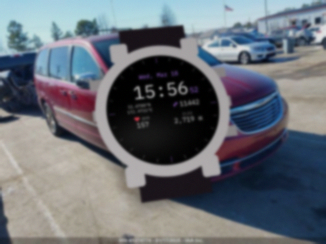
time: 15:56
